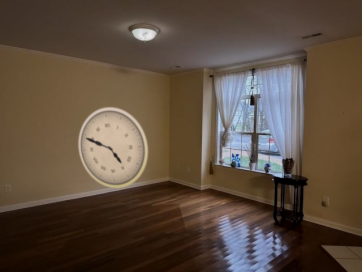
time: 4:49
